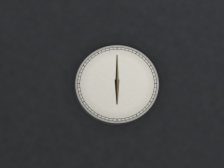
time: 6:00
